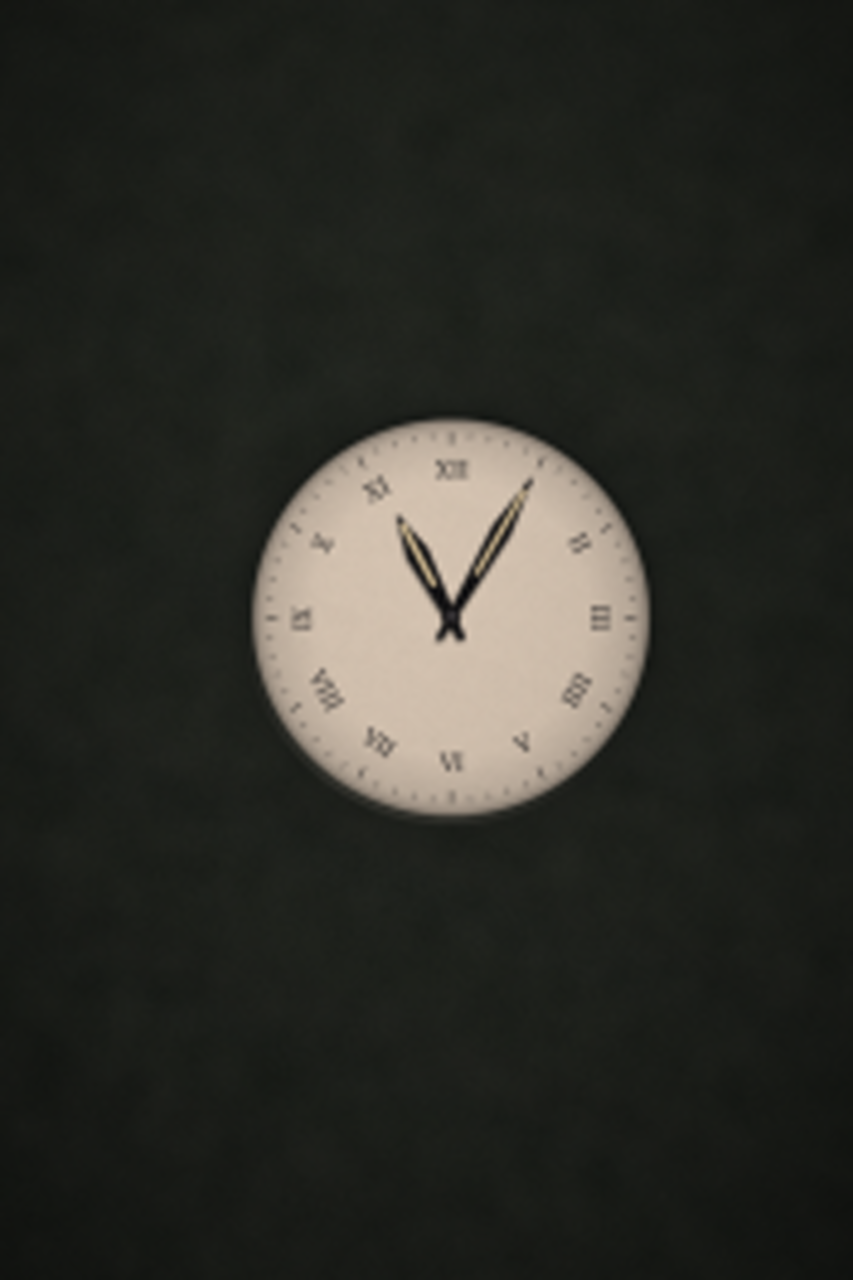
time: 11:05
